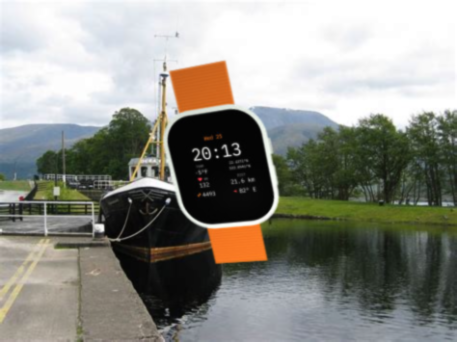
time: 20:13
